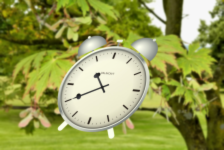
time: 10:40
